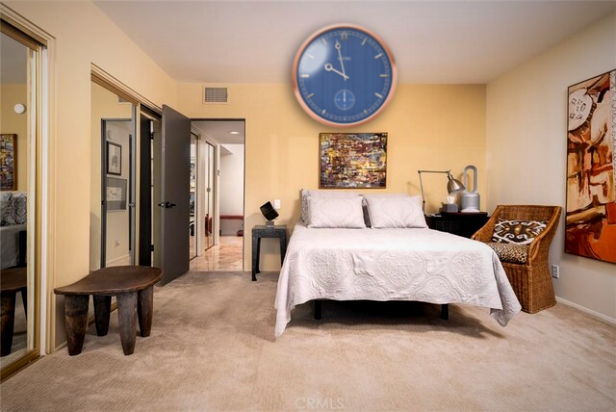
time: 9:58
